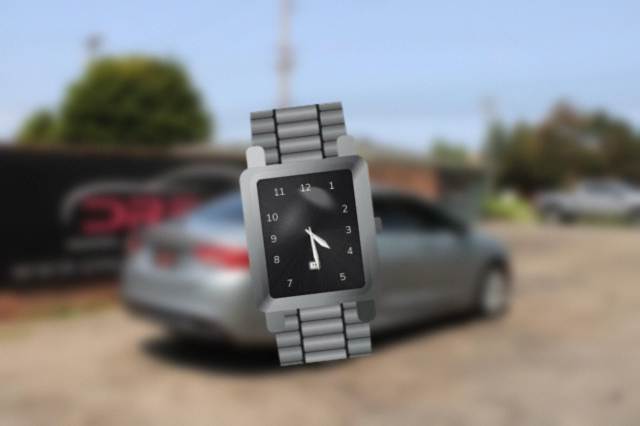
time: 4:29
